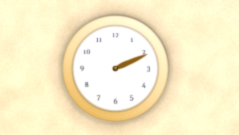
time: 2:11
